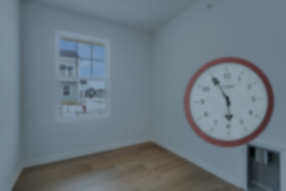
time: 5:55
